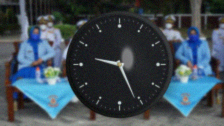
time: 9:26
